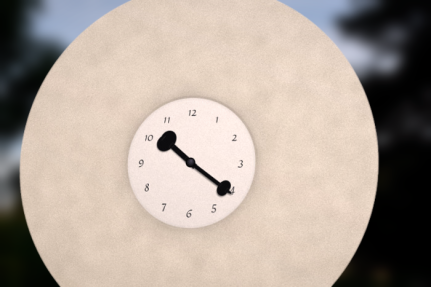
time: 10:21
